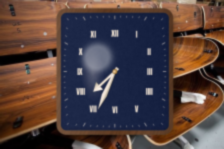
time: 7:34
